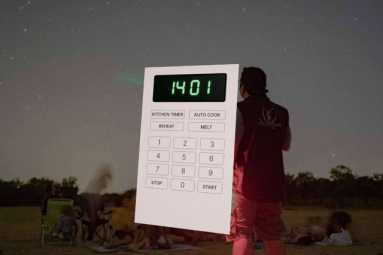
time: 14:01
